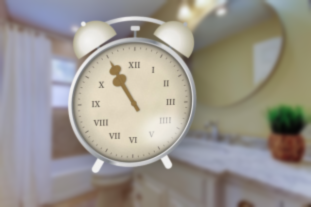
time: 10:55
